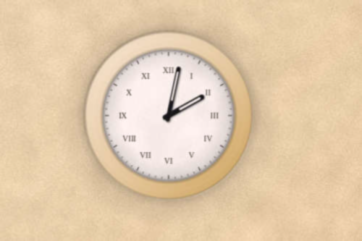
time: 2:02
